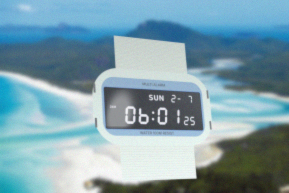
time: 6:01
